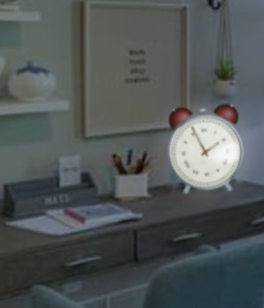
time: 1:56
